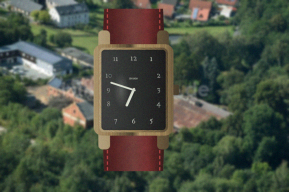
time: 6:48
